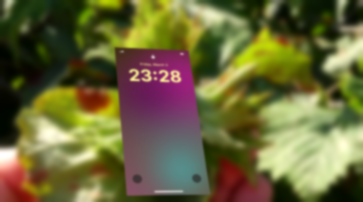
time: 23:28
